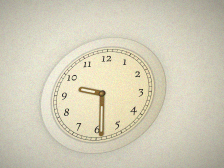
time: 9:29
